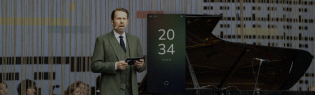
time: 20:34
